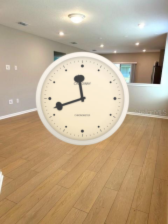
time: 11:42
